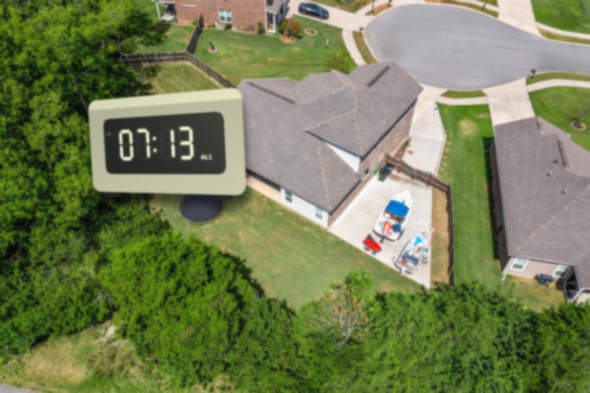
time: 7:13
